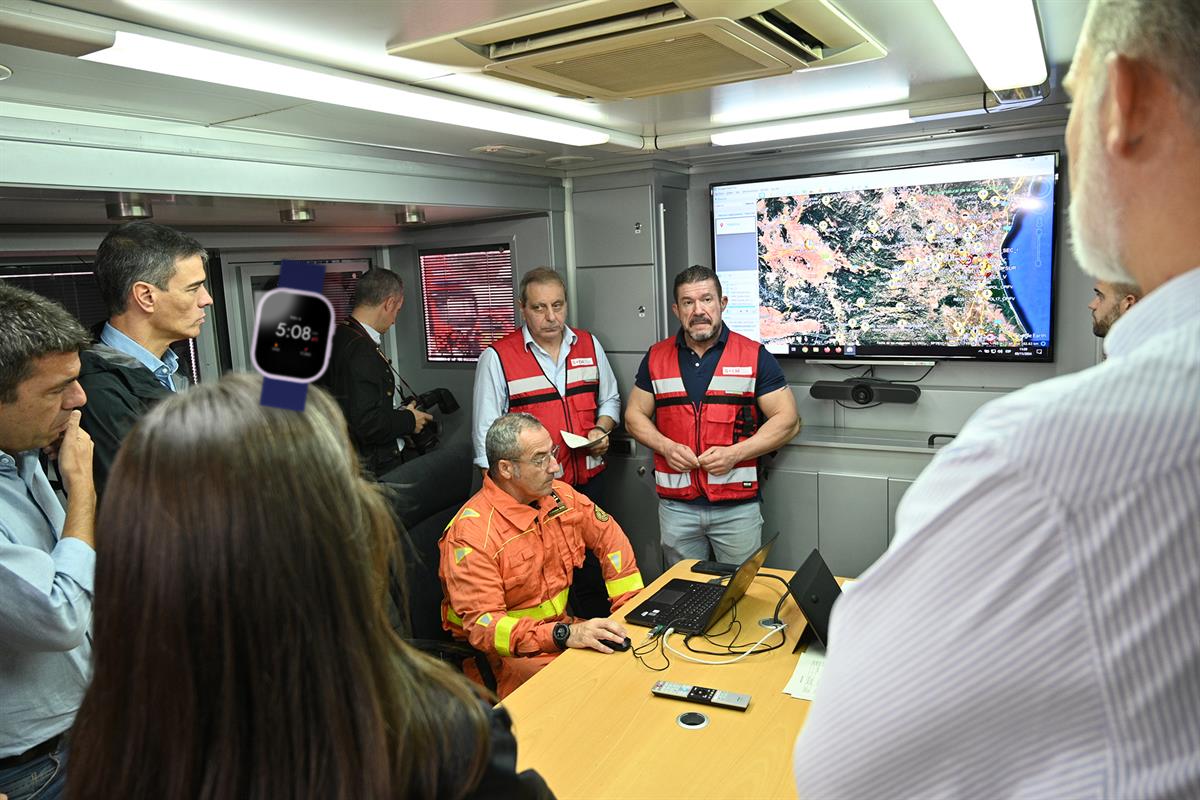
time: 5:08
